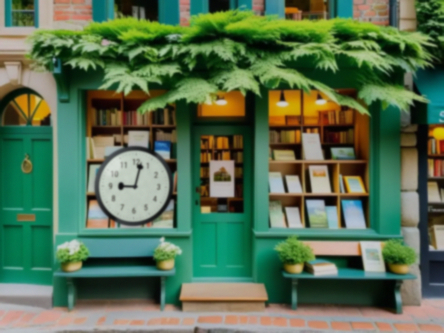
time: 9:02
